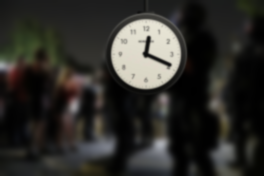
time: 12:19
